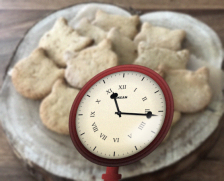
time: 11:16
